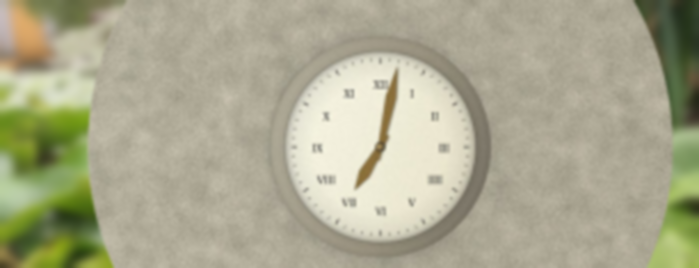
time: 7:02
